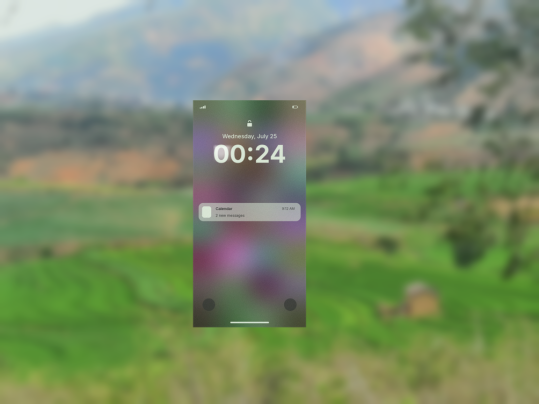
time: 0:24
